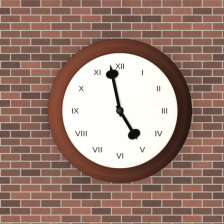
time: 4:58
